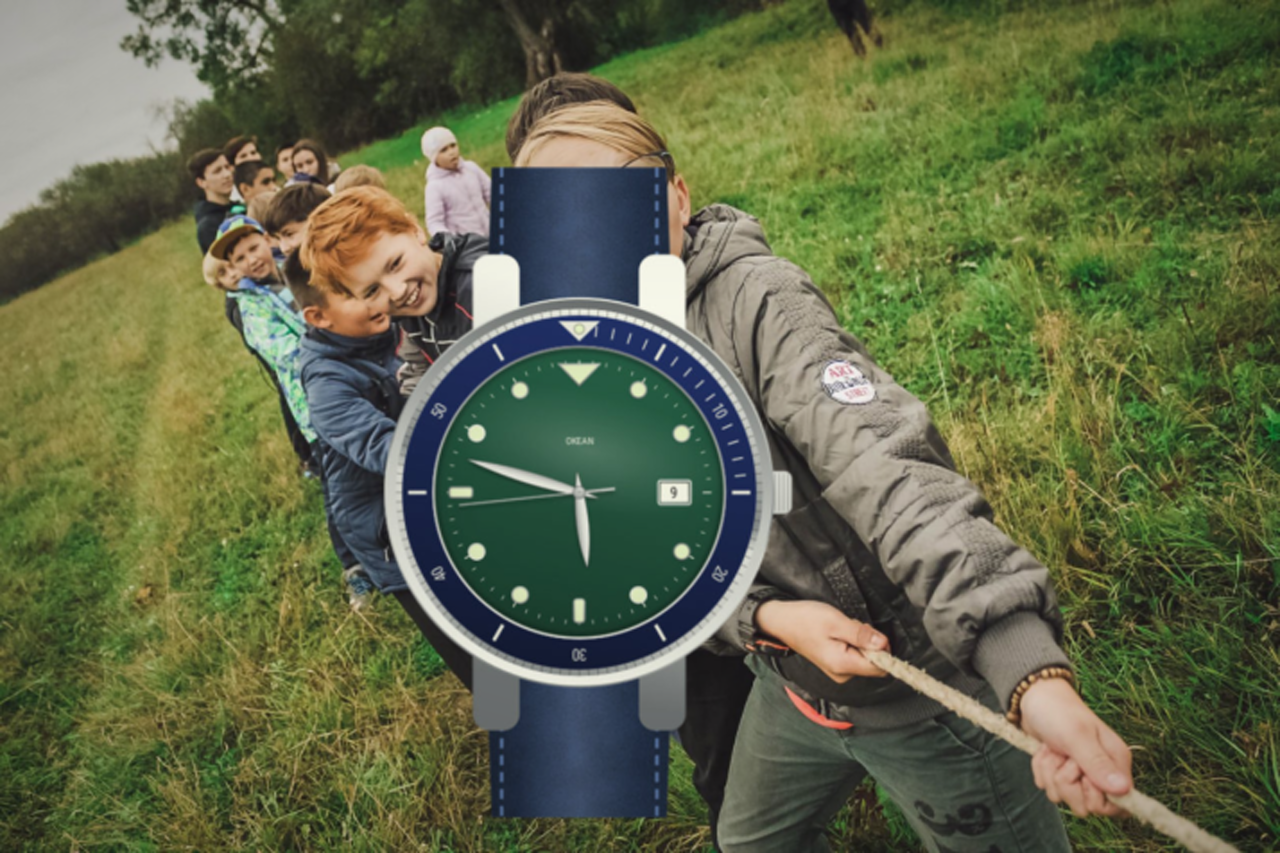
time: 5:47:44
